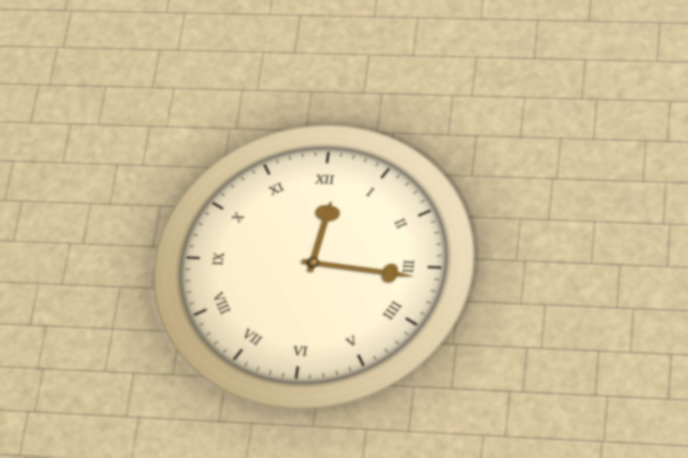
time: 12:16
